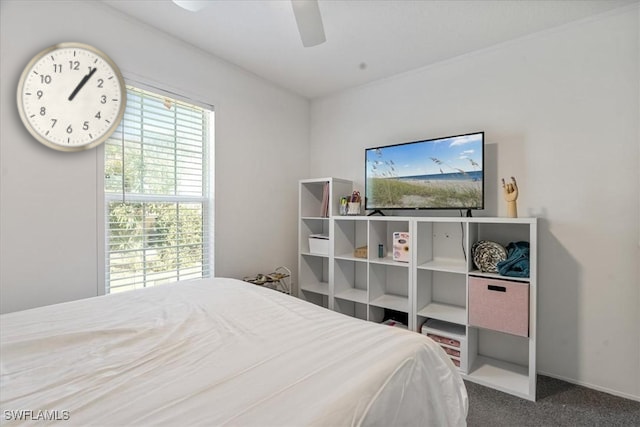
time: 1:06
